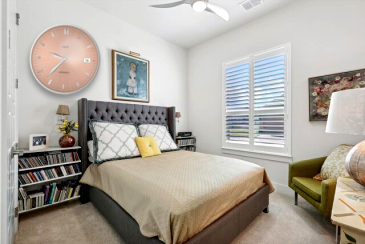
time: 9:37
